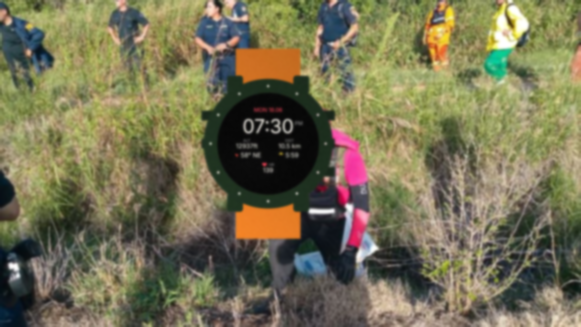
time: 7:30
